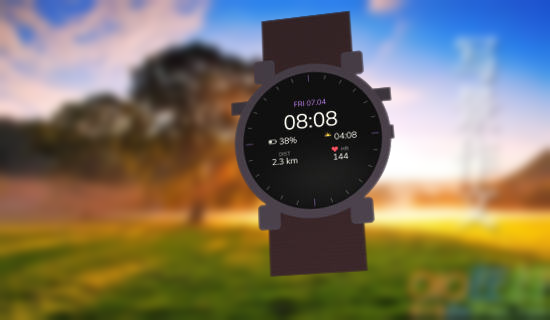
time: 8:08
